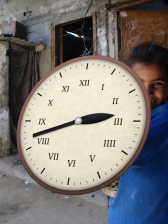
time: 2:42
